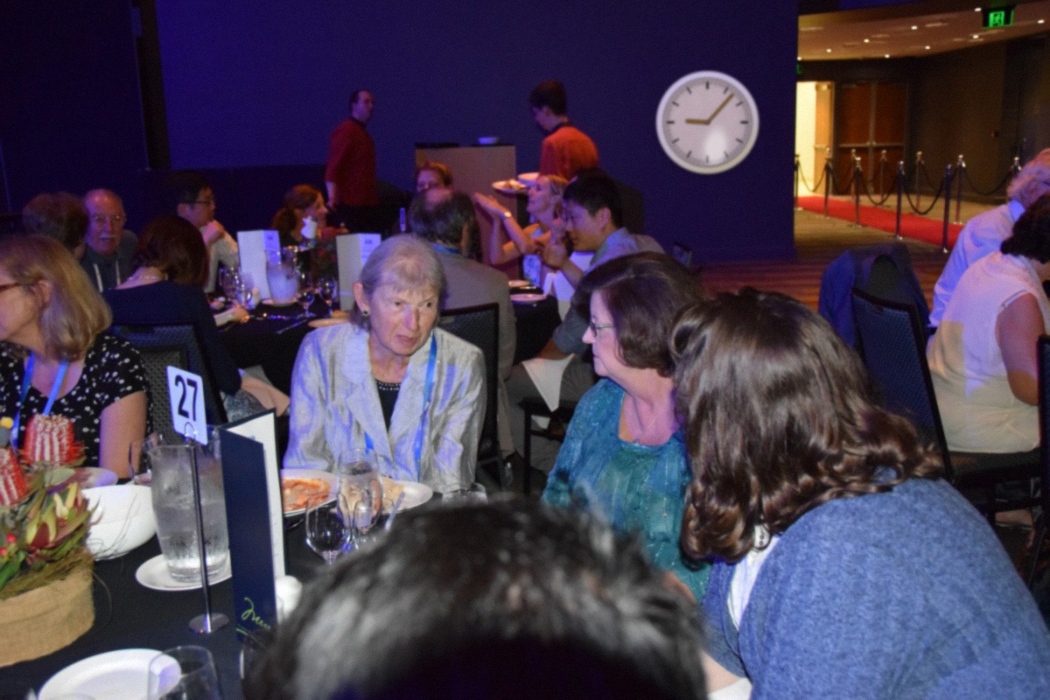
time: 9:07
